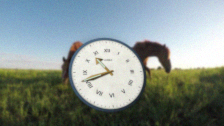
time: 10:42
